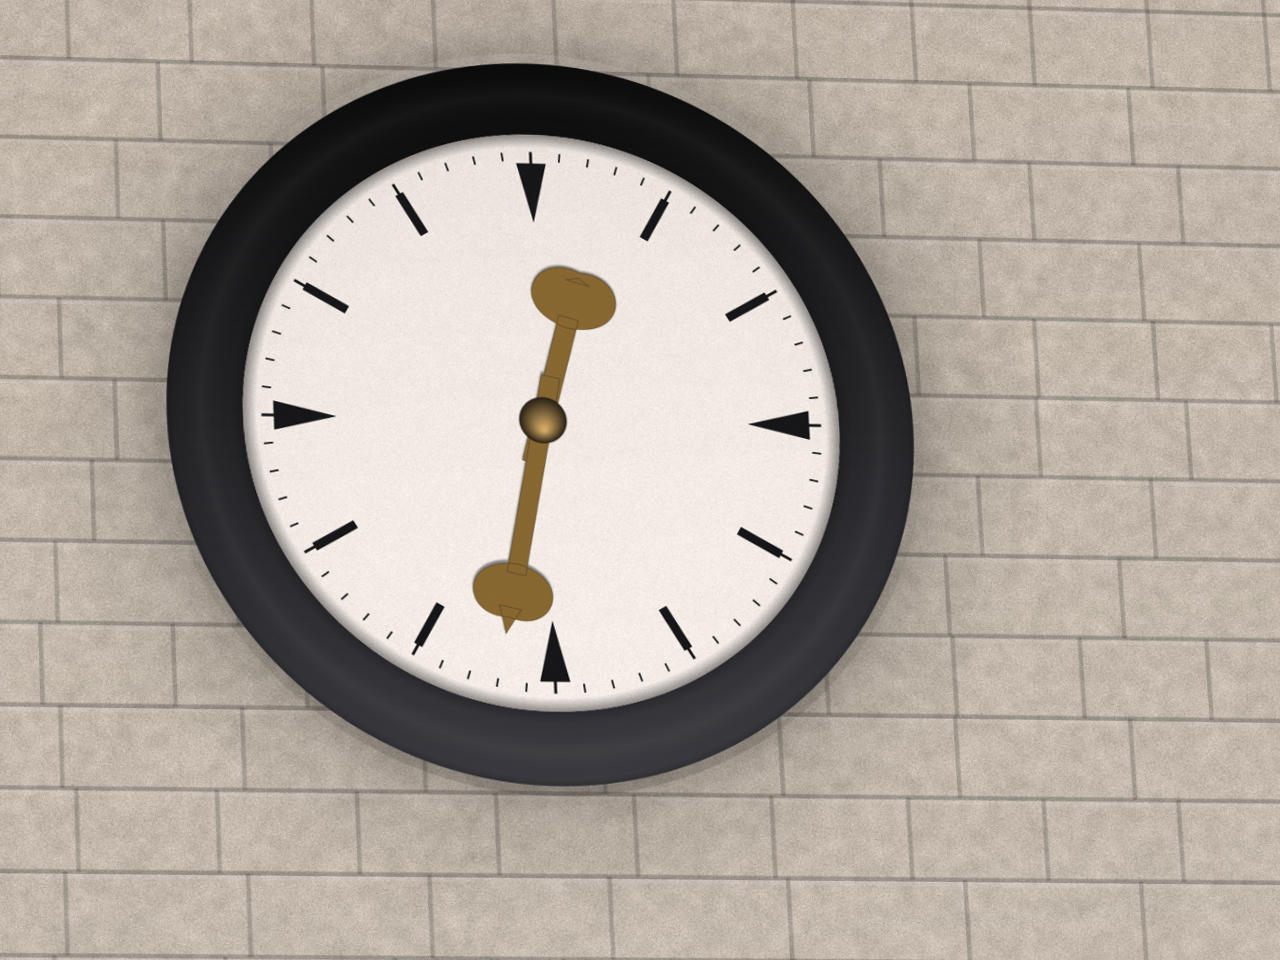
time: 12:32
